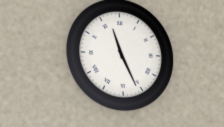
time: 11:26
